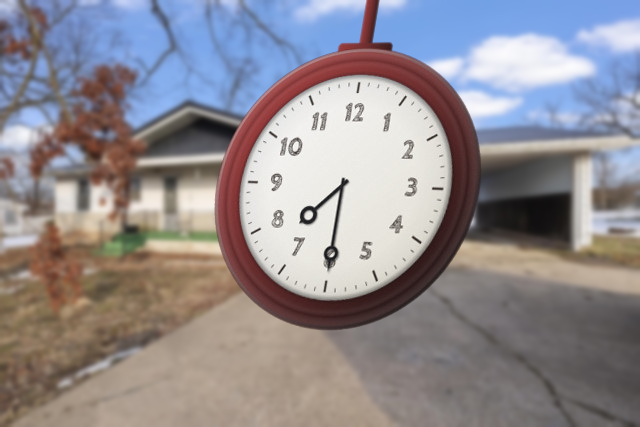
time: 7:30
